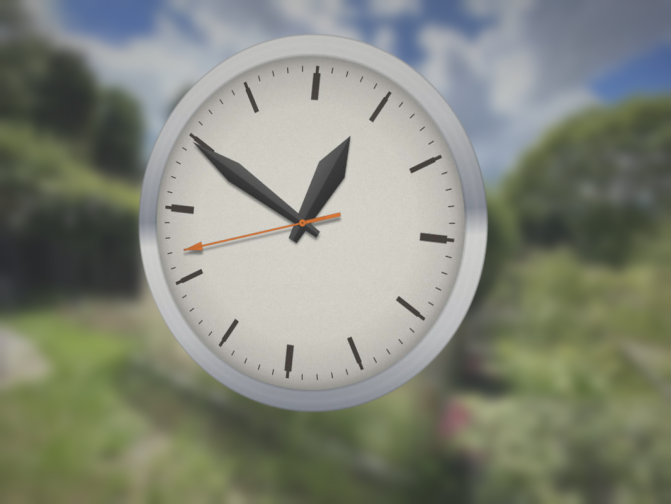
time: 12:49:42
